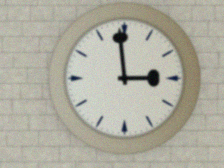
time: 2:59
